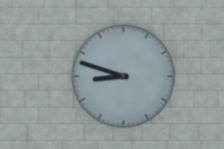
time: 8:48
